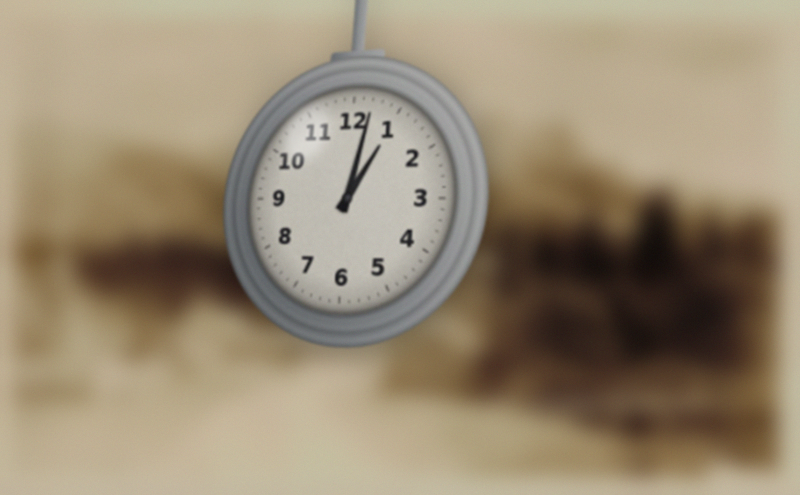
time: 1:02
